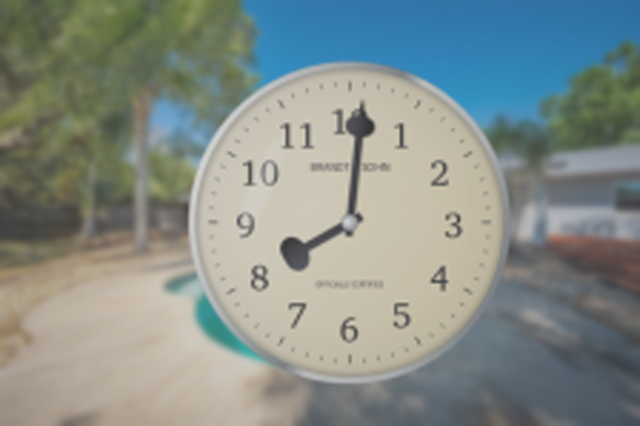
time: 8:01
